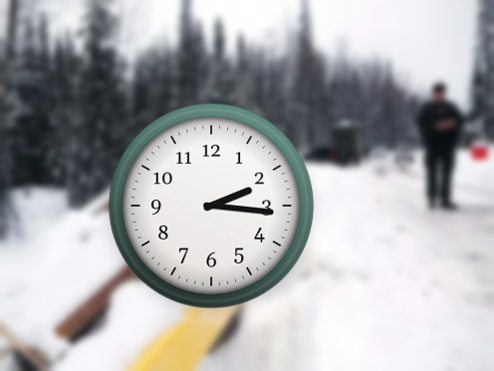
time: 2:16
